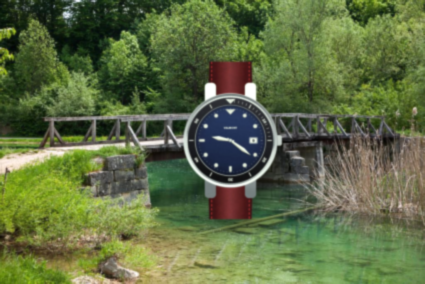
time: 9:21
